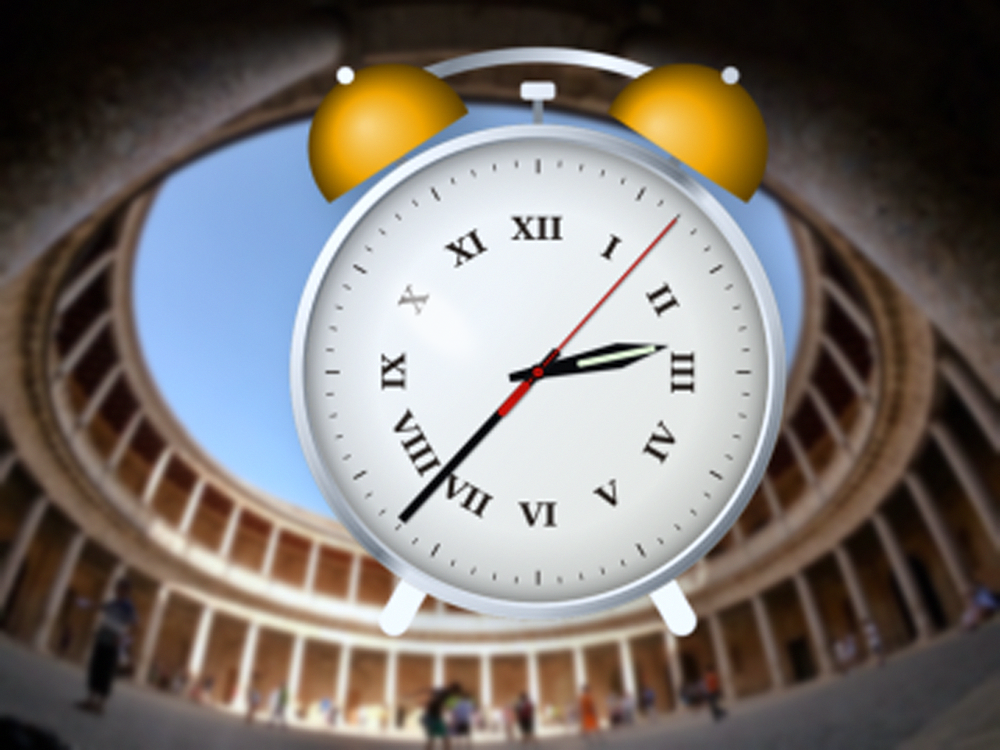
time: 2:37:07
